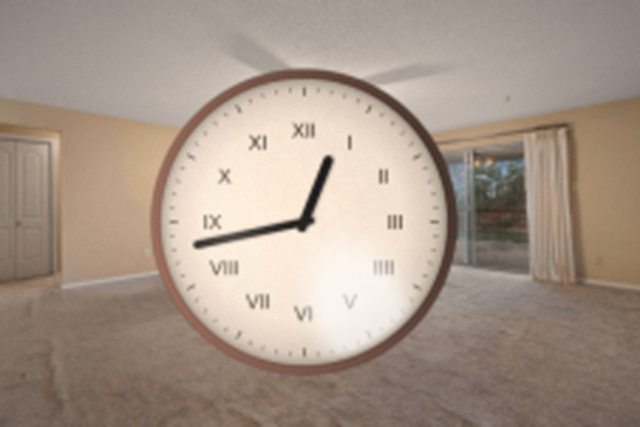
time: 12:43
